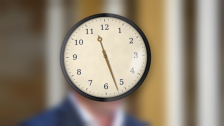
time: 11:27
